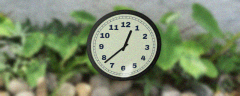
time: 12:38
